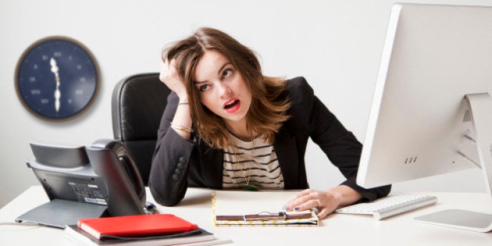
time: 11:30
